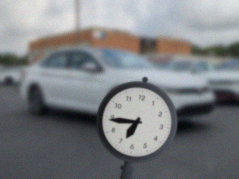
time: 6:44
